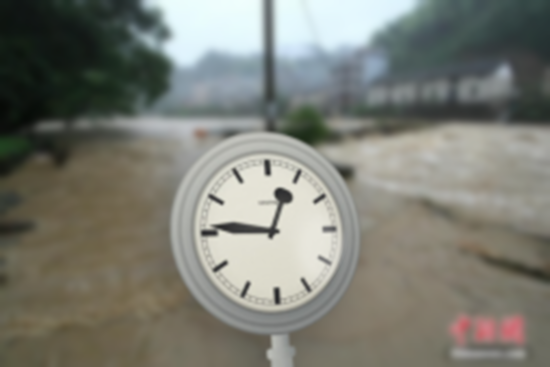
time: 12:46
